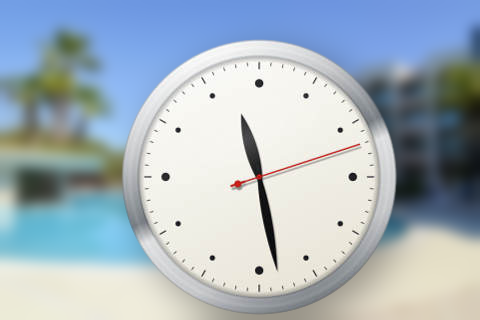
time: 11:28:12
